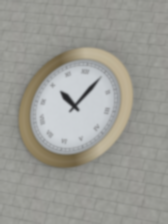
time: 10:05
